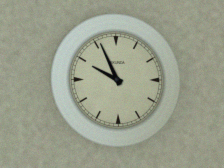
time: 9:56
